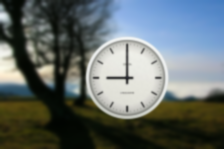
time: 9:00
